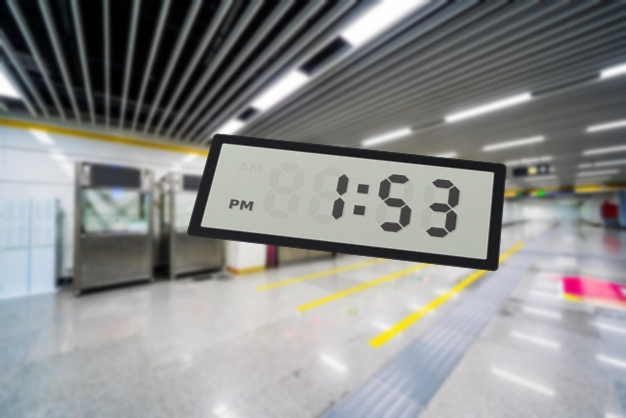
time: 1:53
